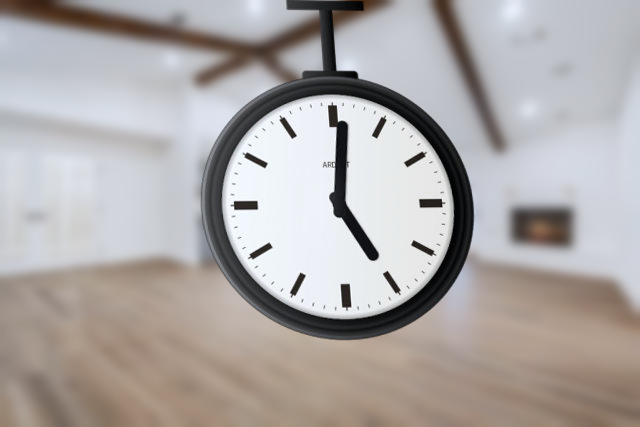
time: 5:01
